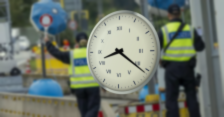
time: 8:21
